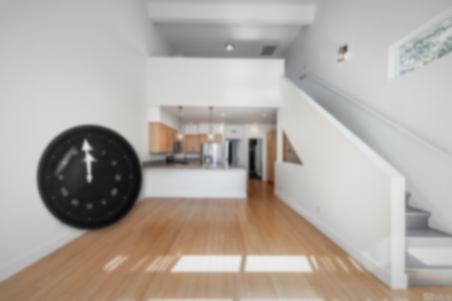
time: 11:59
